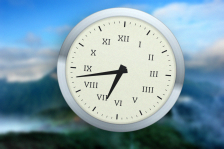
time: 6:43
